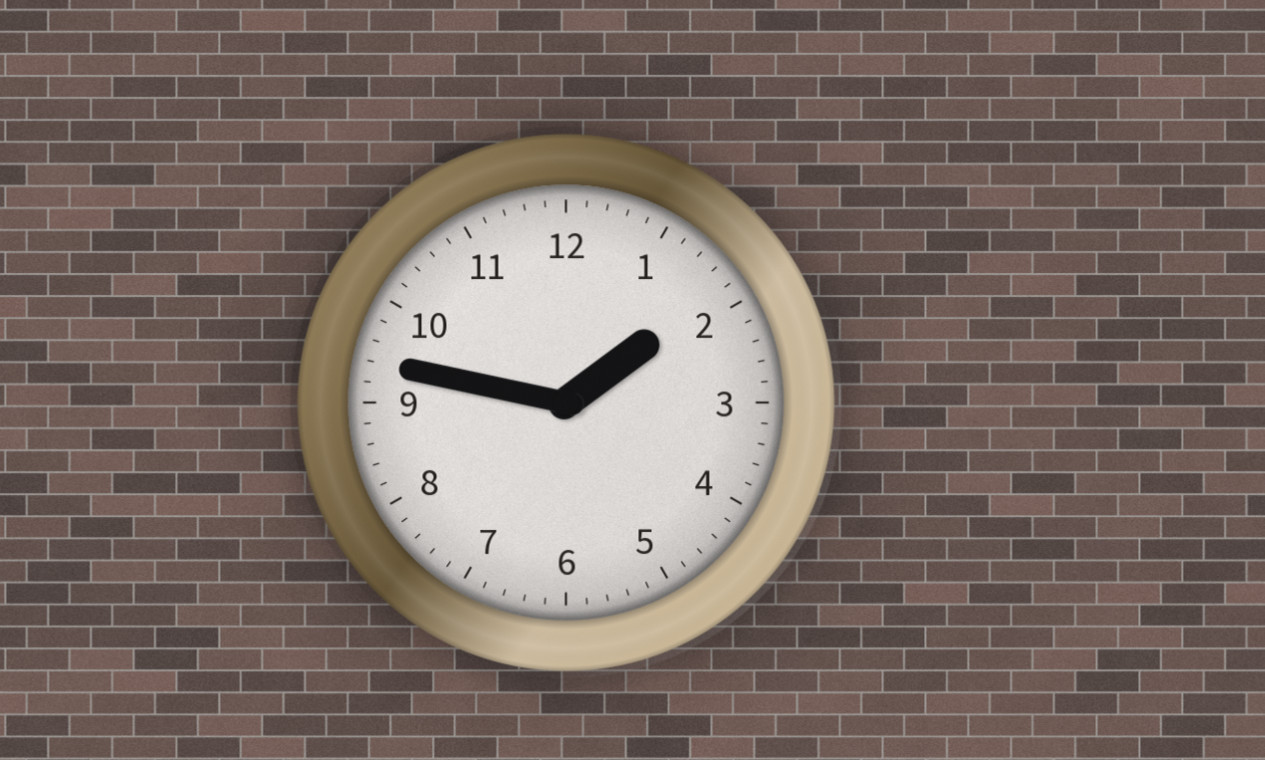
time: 1:47
